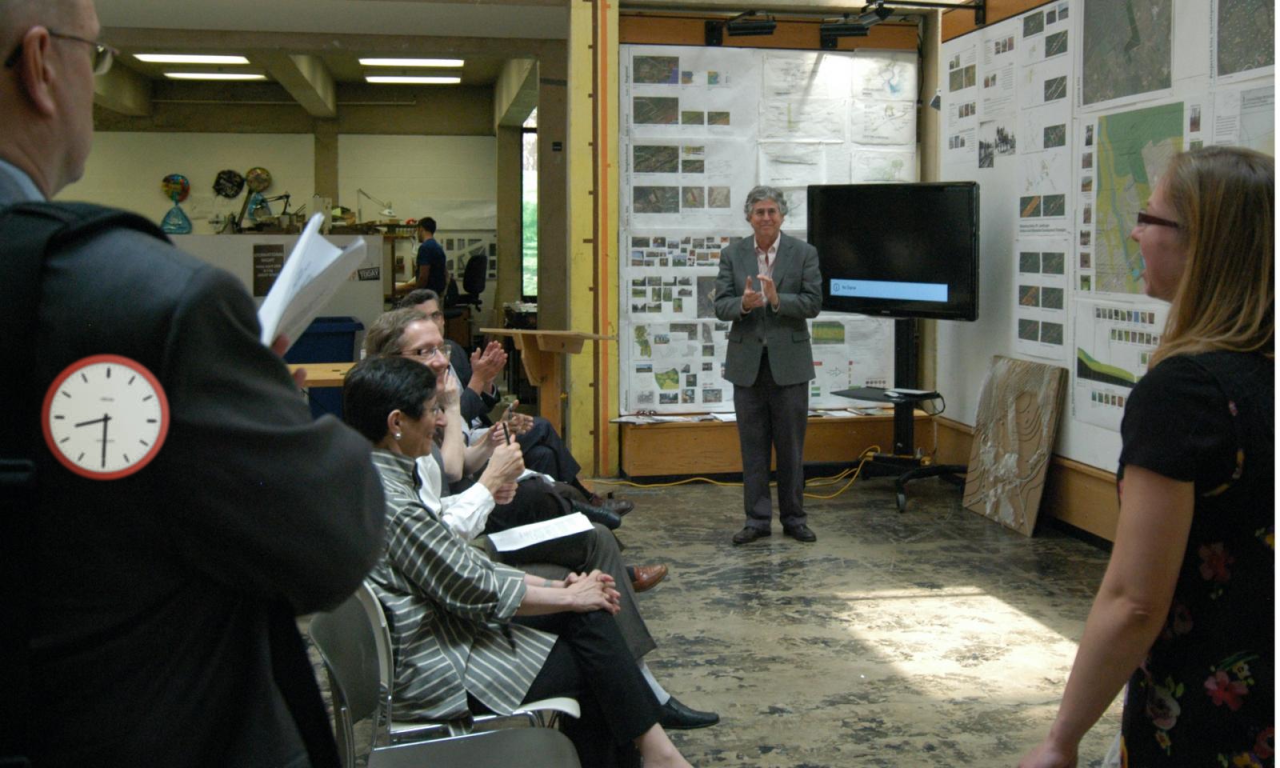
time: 8:30
